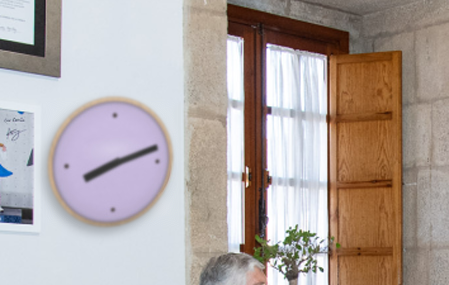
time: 8:12
